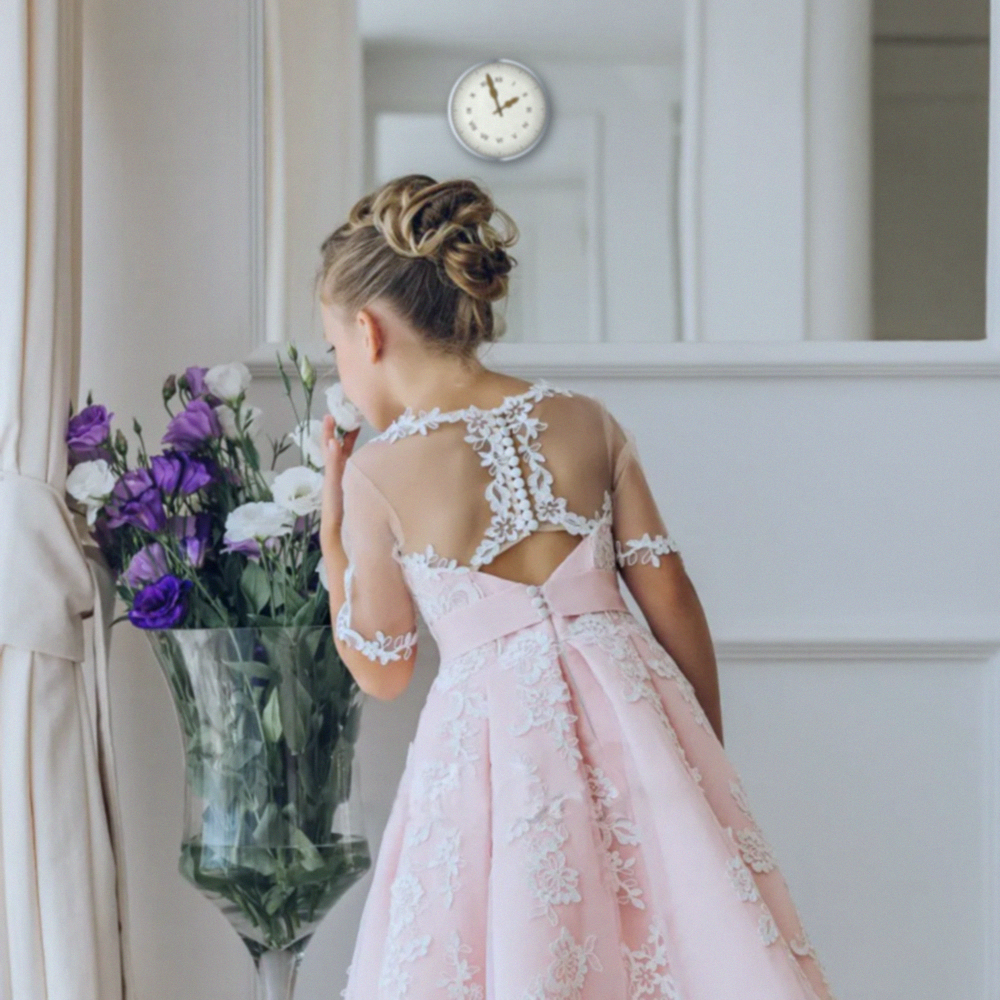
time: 1:57
